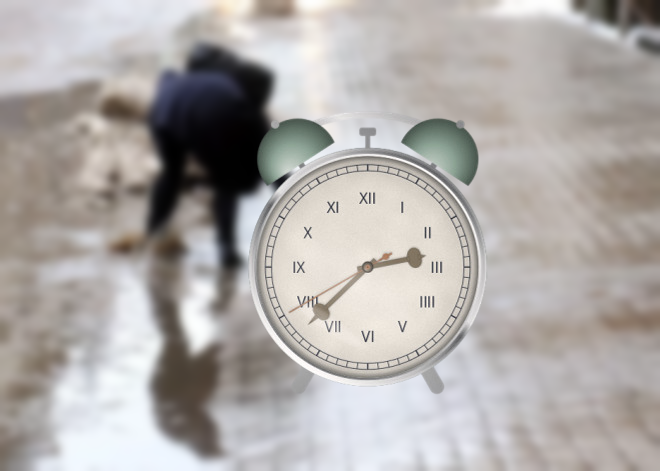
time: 2:37:40
